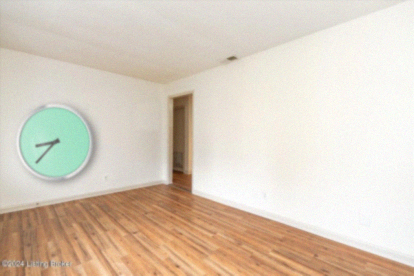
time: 8:37
